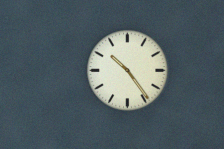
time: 10:24
